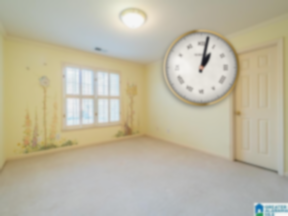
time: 1:02
